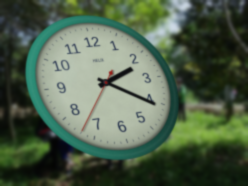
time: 2:20:37
